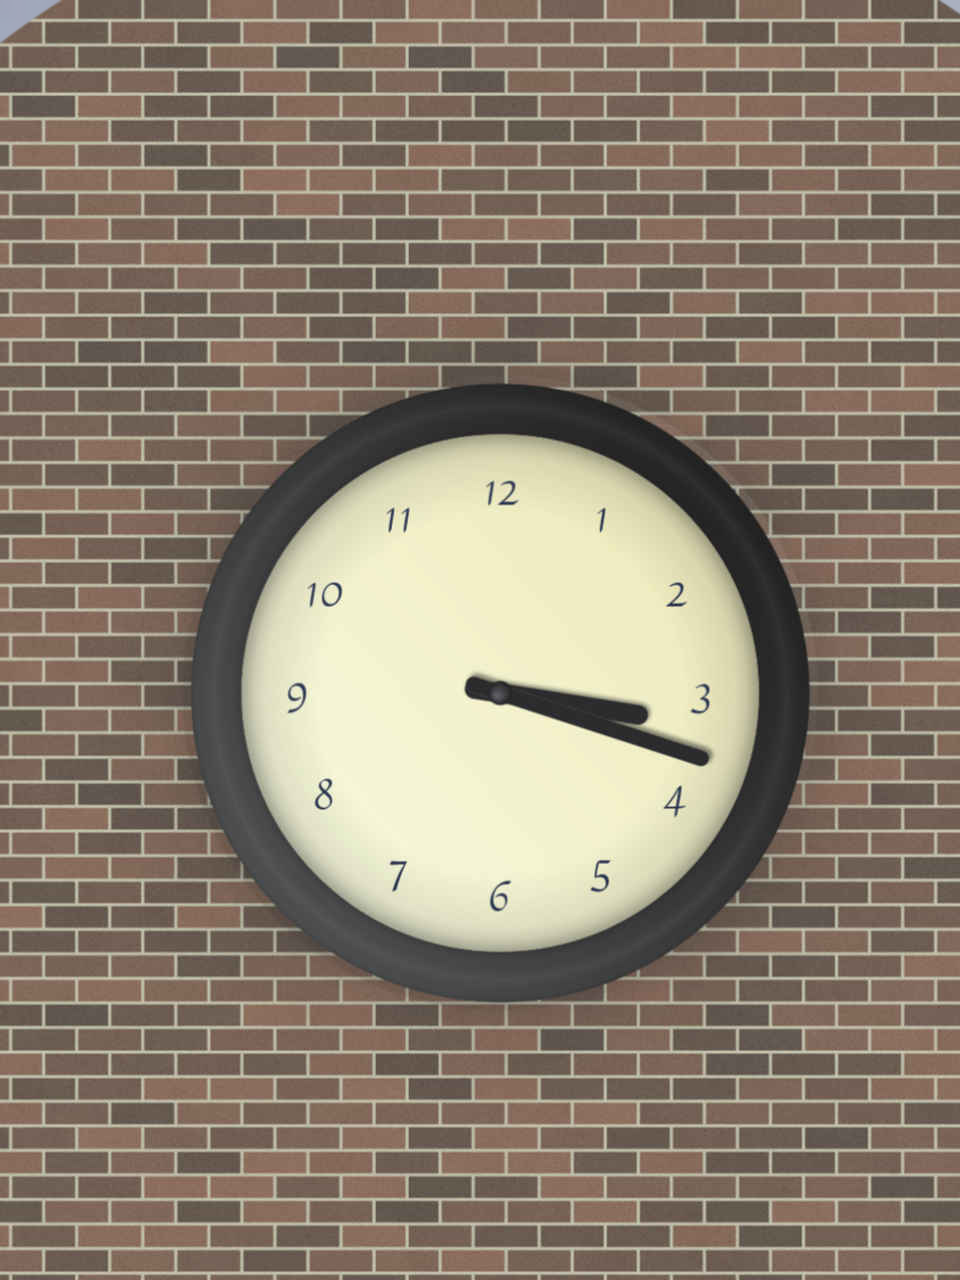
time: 3:18
